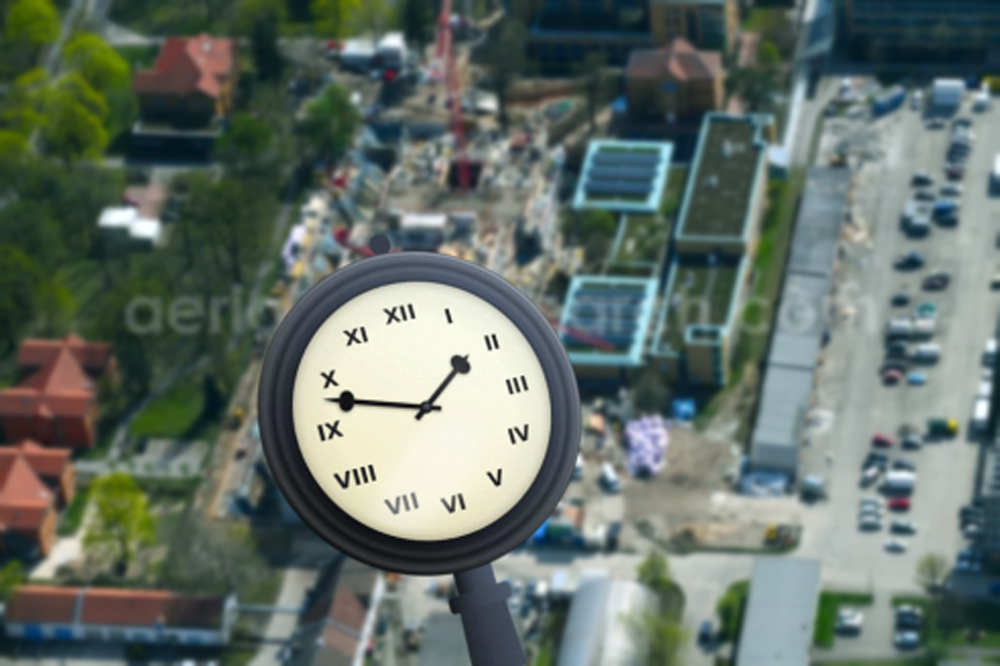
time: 1:48
